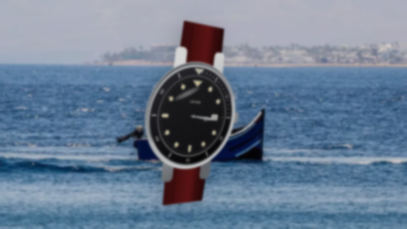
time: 3:16
